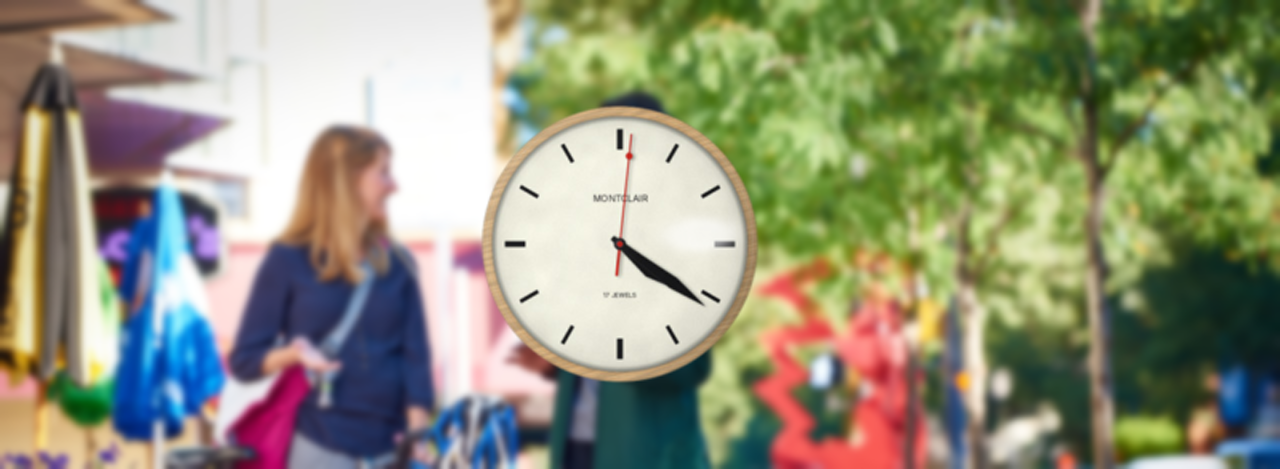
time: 4:21:01
